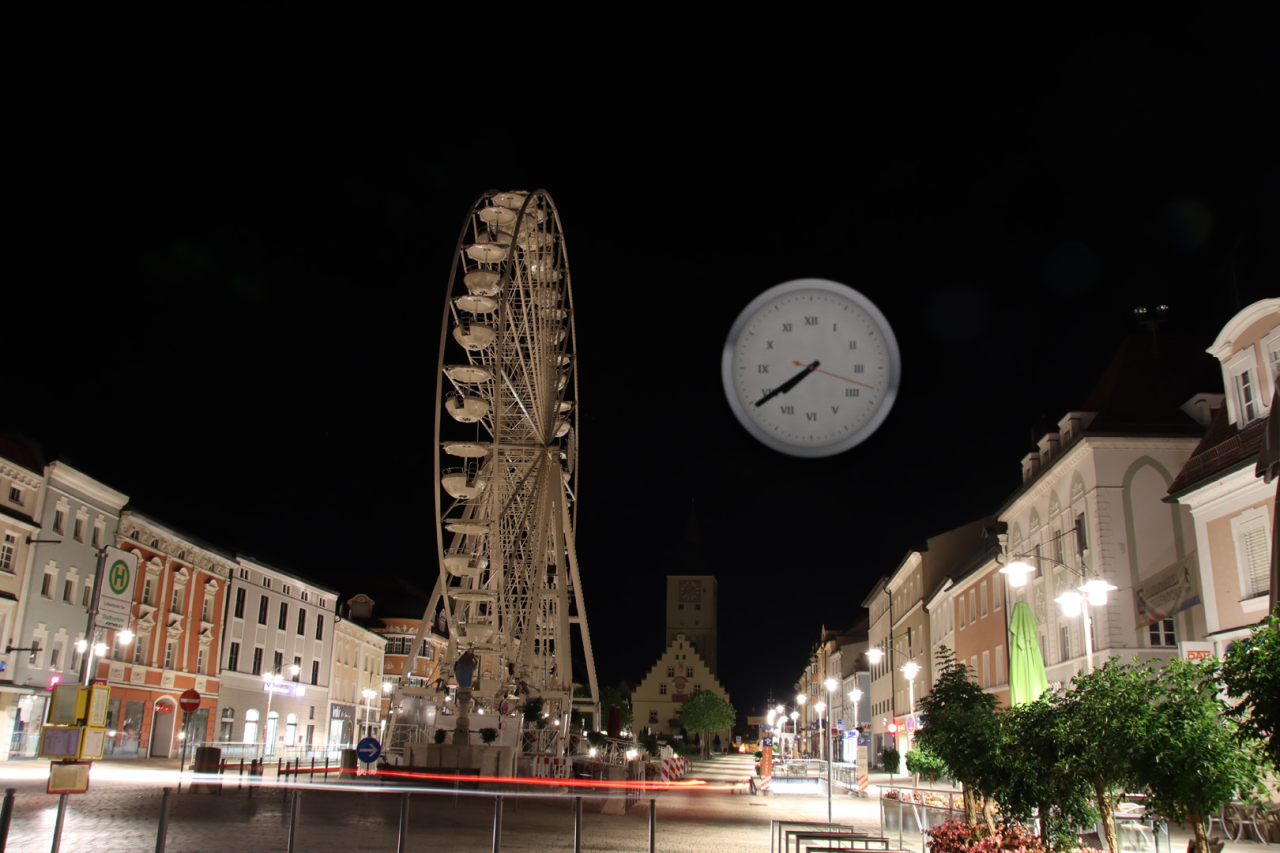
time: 7:39:18
